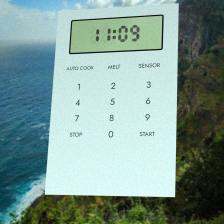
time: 11:09
